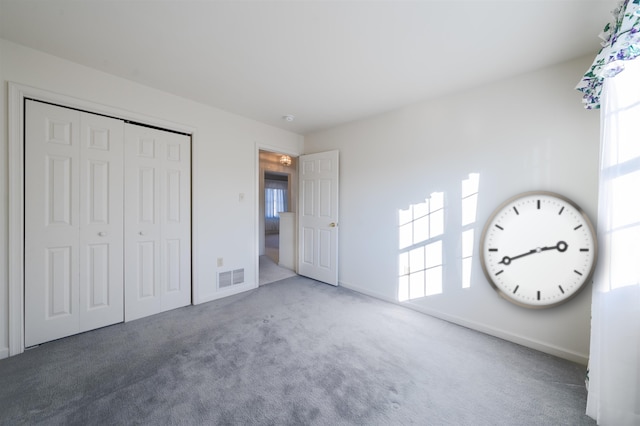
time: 2:42
